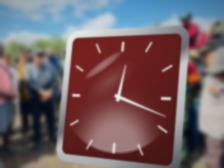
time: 12:18
